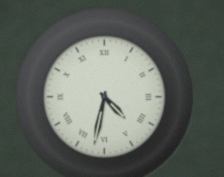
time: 4:32
